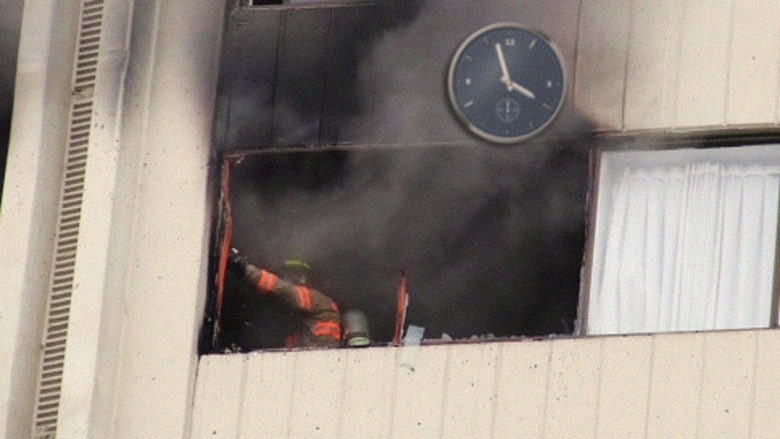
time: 3:57
